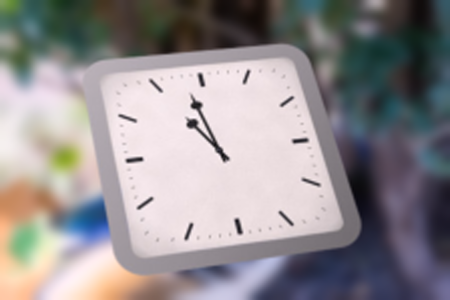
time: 10:58
